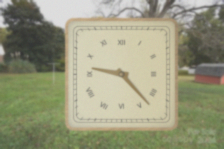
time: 9:23
